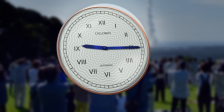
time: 9:15
